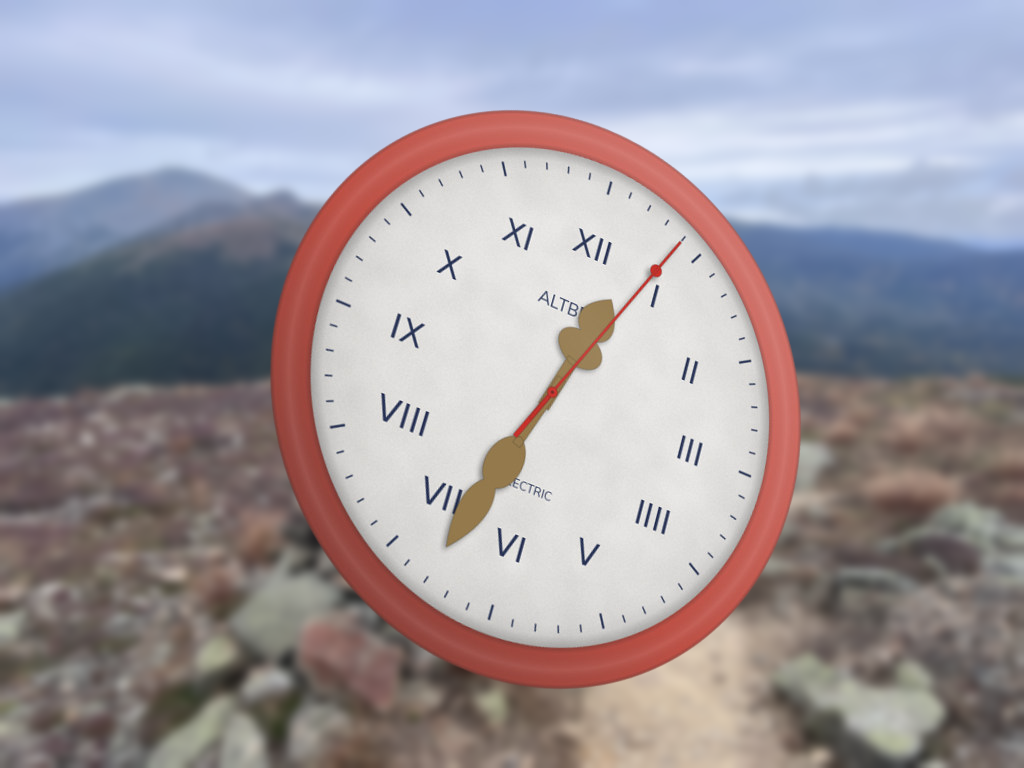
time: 12:33:04
